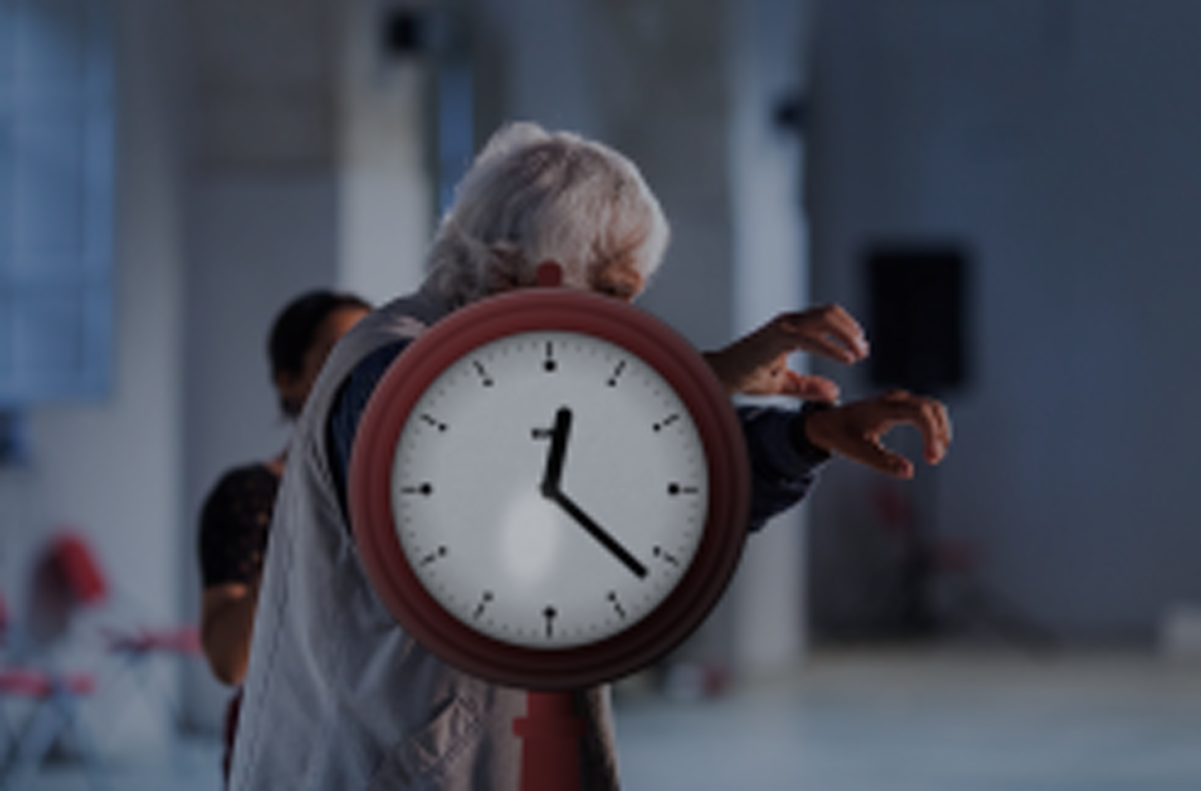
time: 12:22
